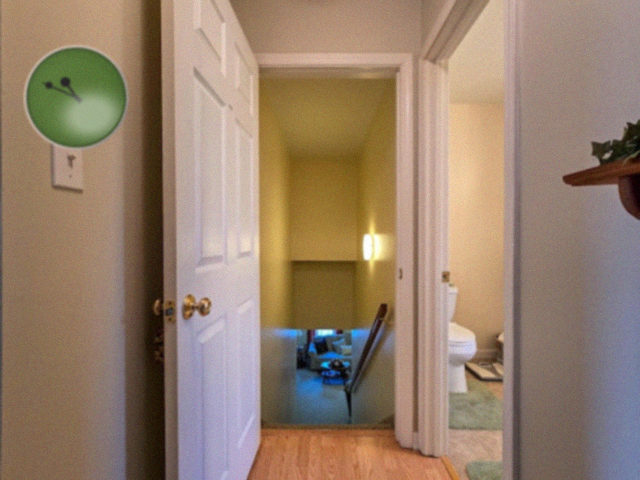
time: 10:49
